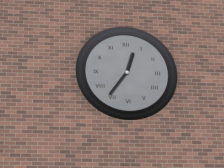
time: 12:36
